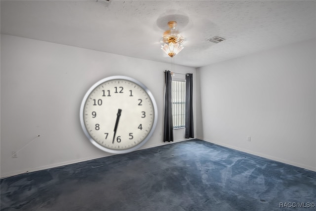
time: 6:32
